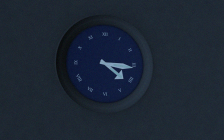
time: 4:16
